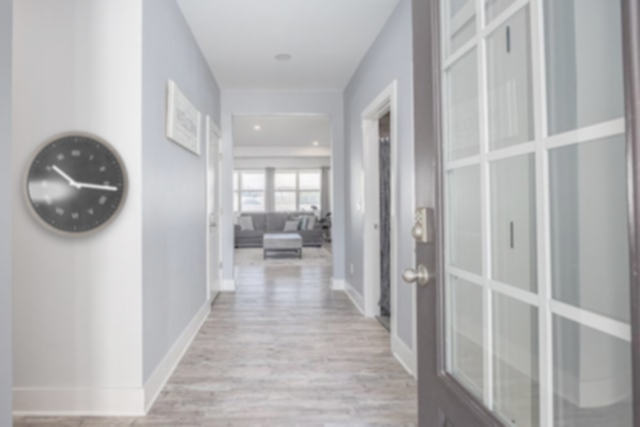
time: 10:16
